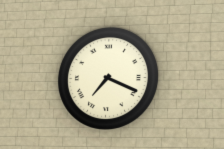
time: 7:19
